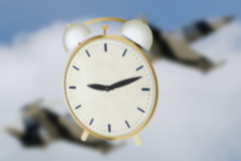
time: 9:12
